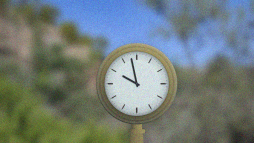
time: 9:58
